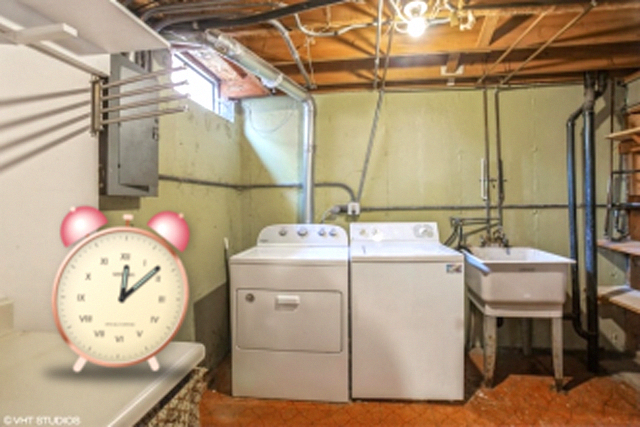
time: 12:08
